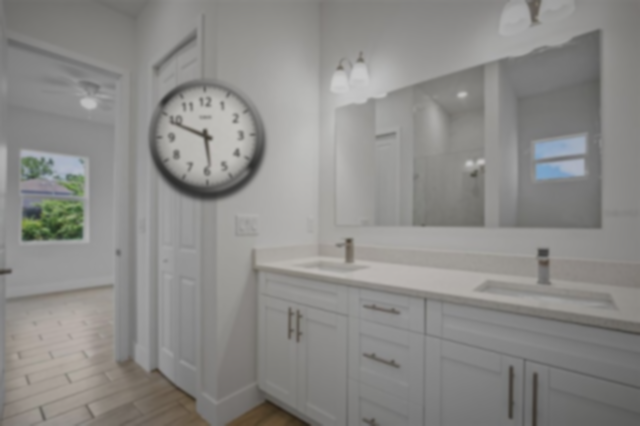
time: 5:49
